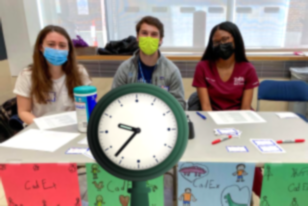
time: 9:37
